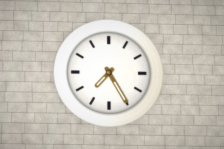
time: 7:25
